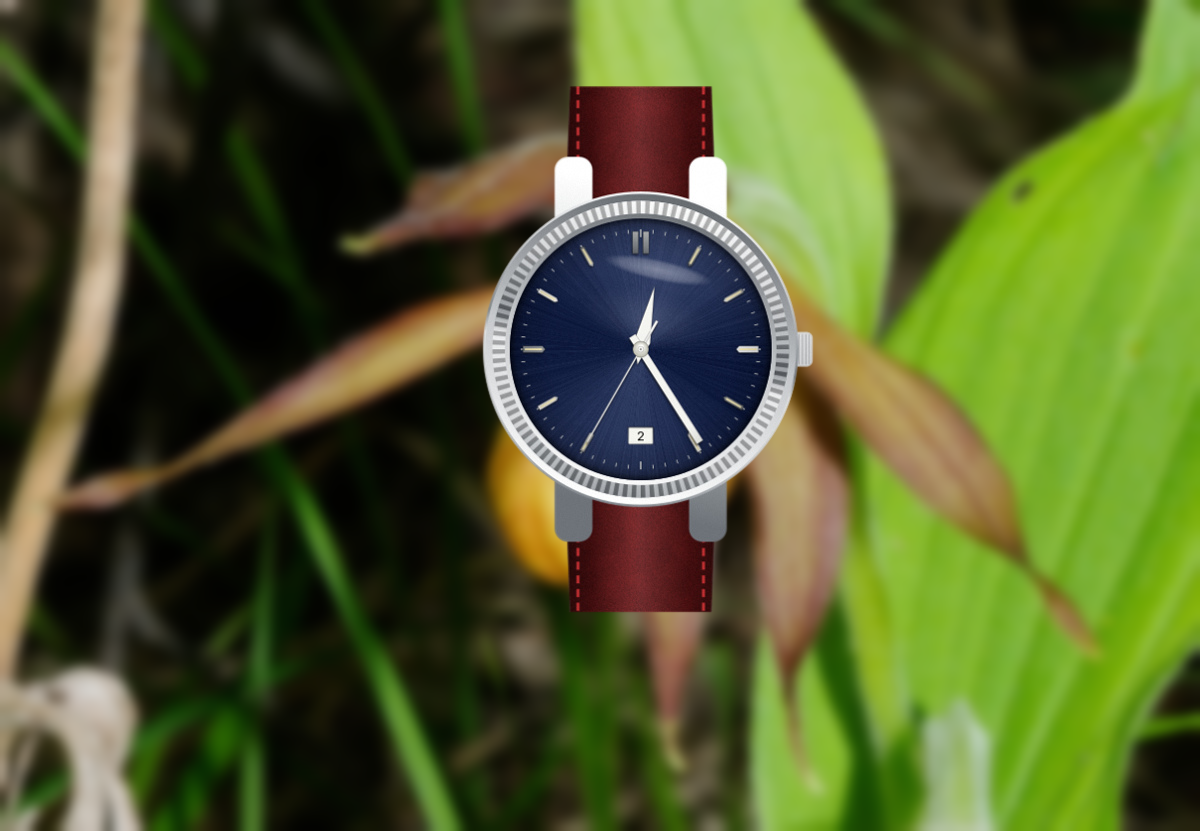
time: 12:24:35
